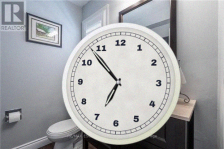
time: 6:53
